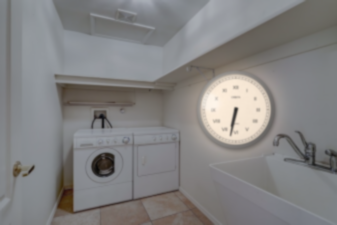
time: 6:32
